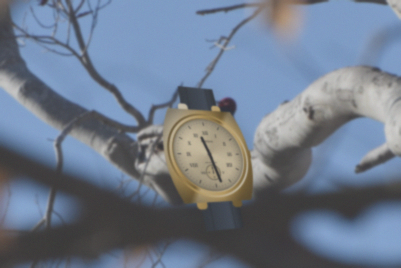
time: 11:28
